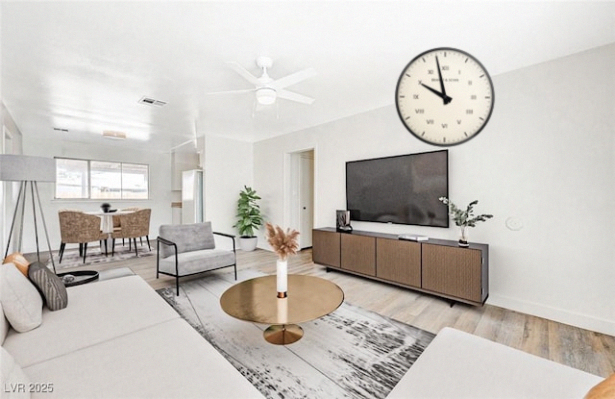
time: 9:58
